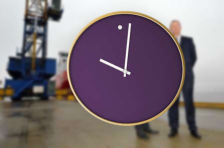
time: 10:02
